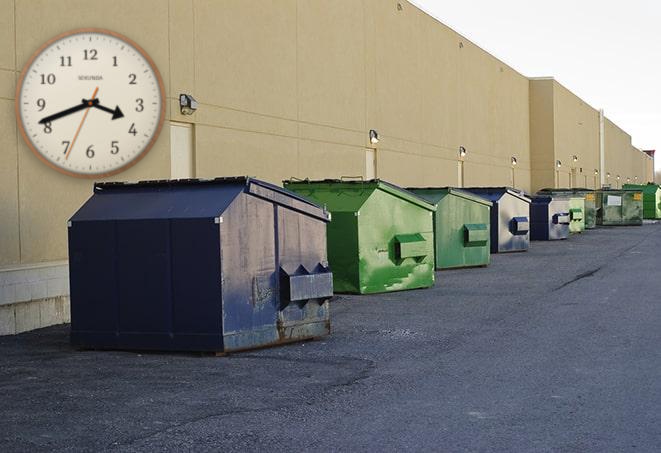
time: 3:41:34
